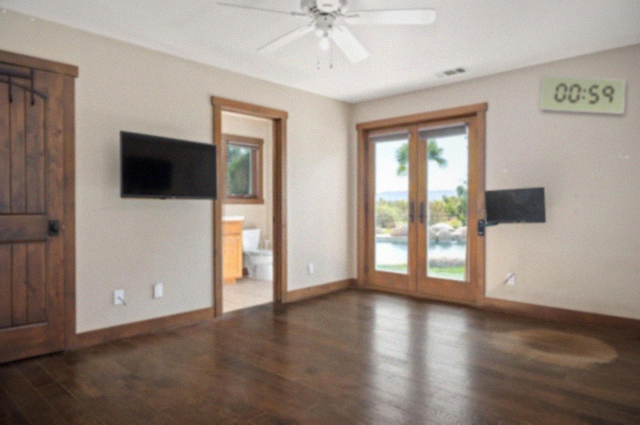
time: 0:59
